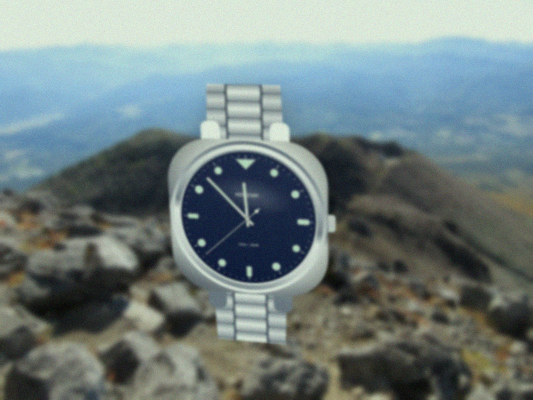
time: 11:52:38
